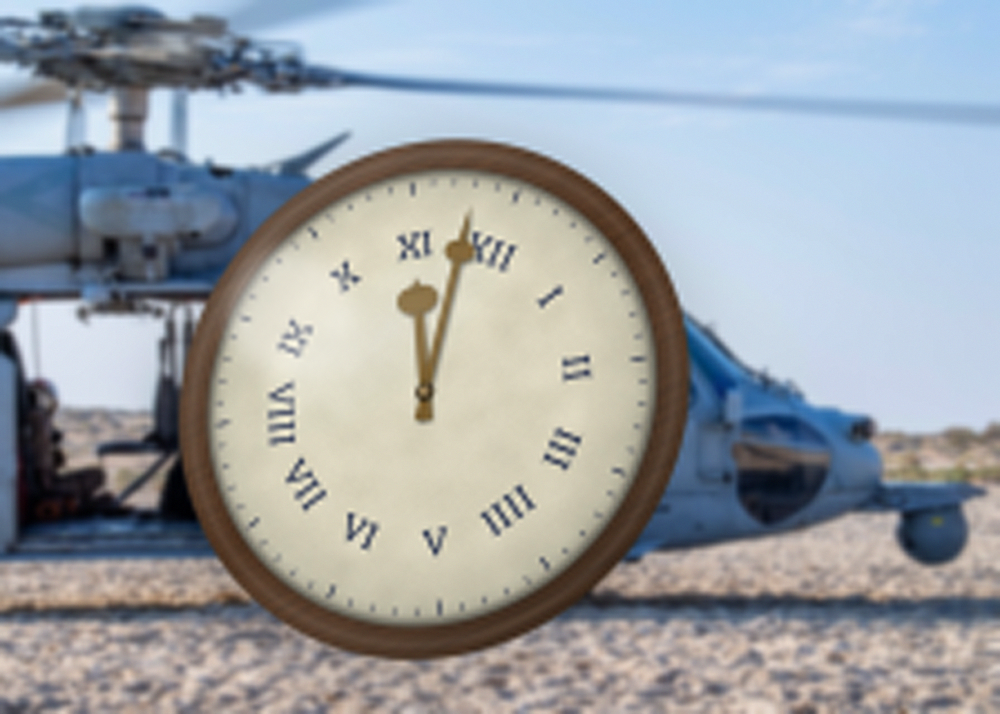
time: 10:58
